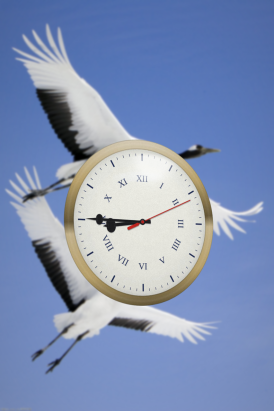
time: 8:45:11
